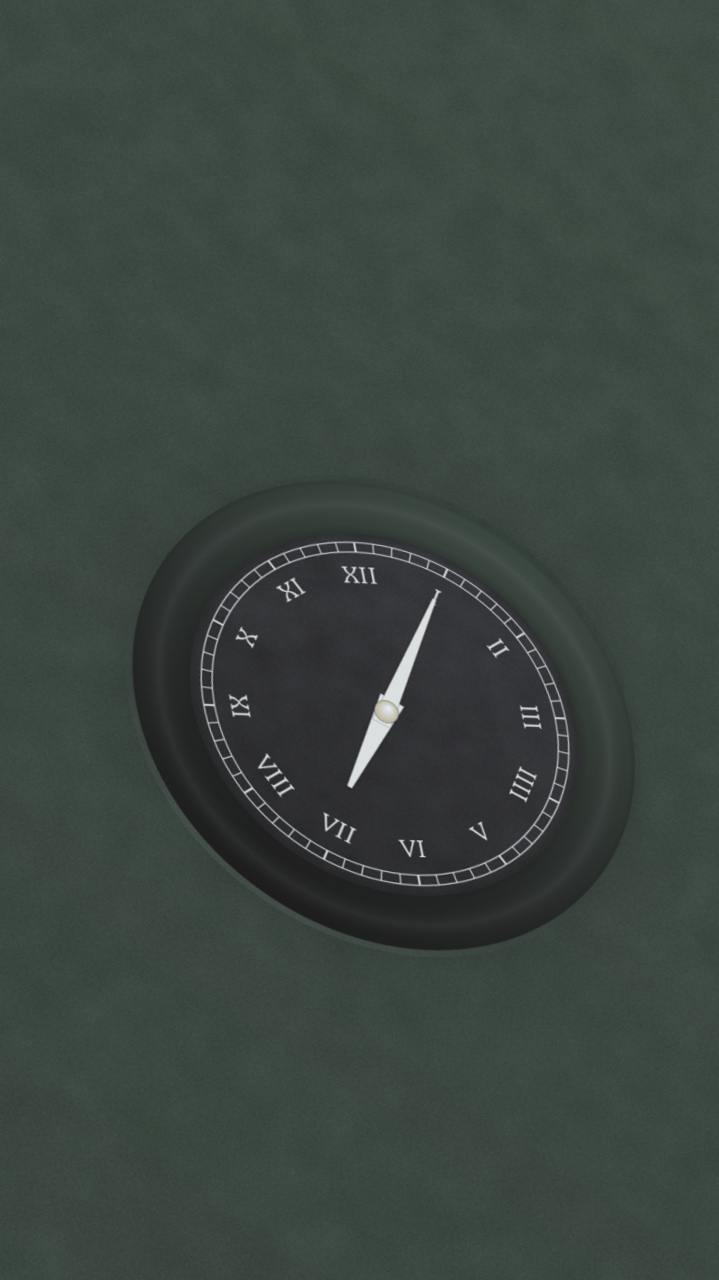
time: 7:05
